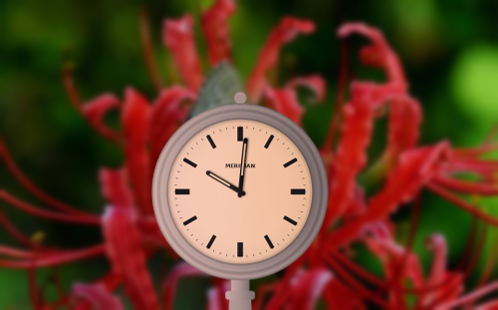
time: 10:01
